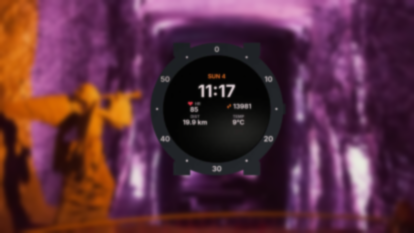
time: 11:17
